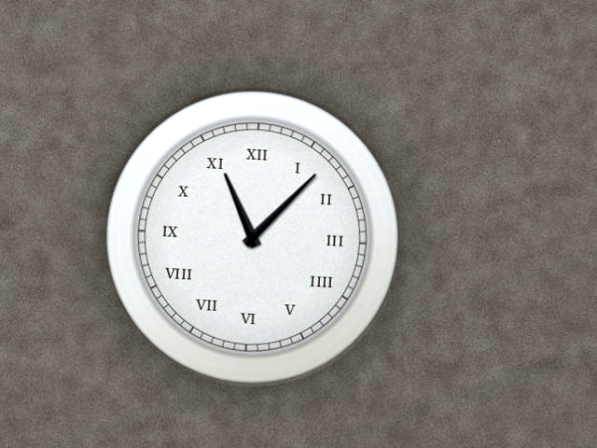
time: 11:07
